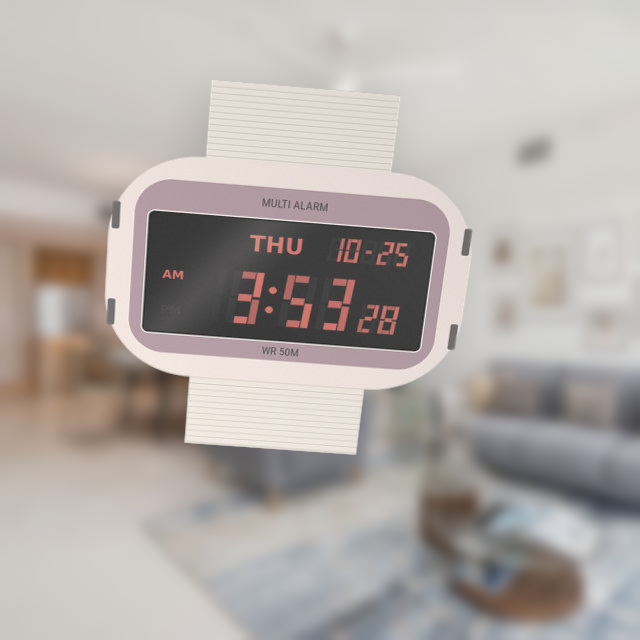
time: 3:53:28
